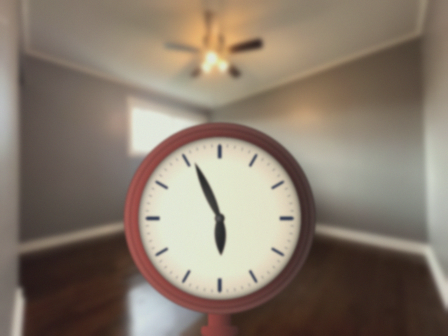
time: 5:56
